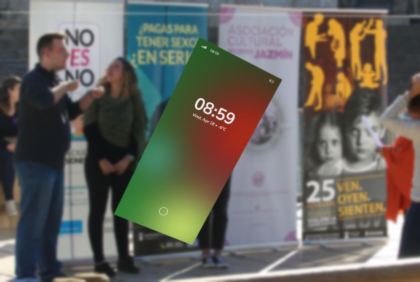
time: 8:59
